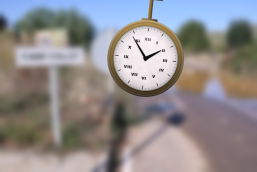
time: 1:54
